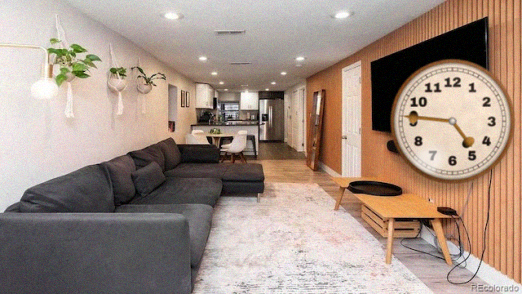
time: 4:46
